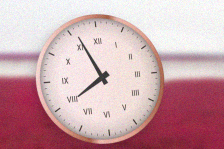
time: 7:56
